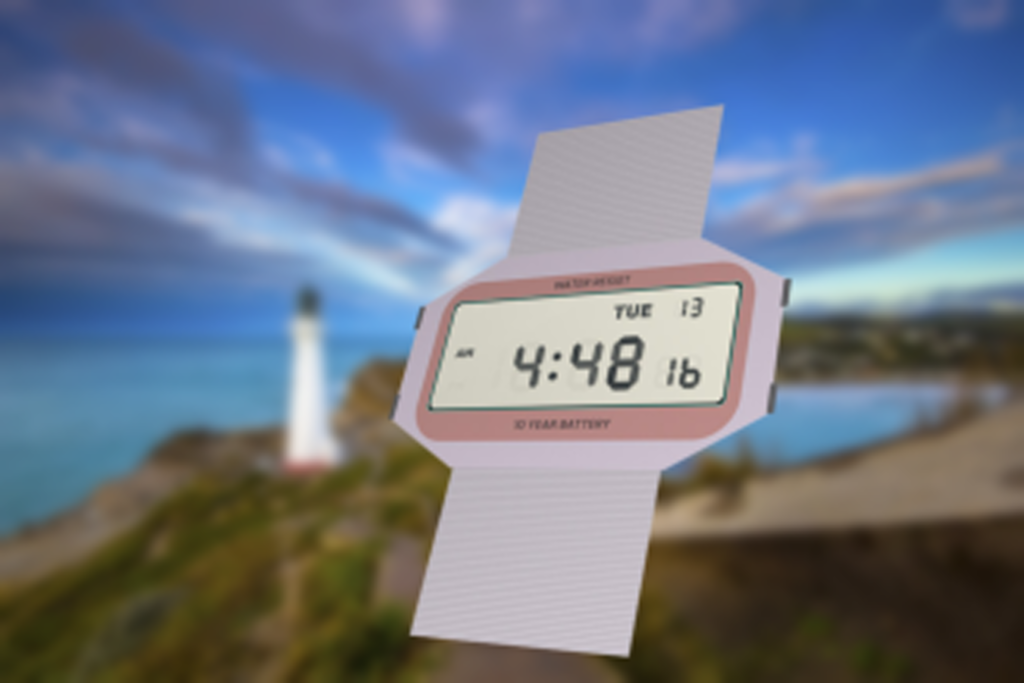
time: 4:48:16
